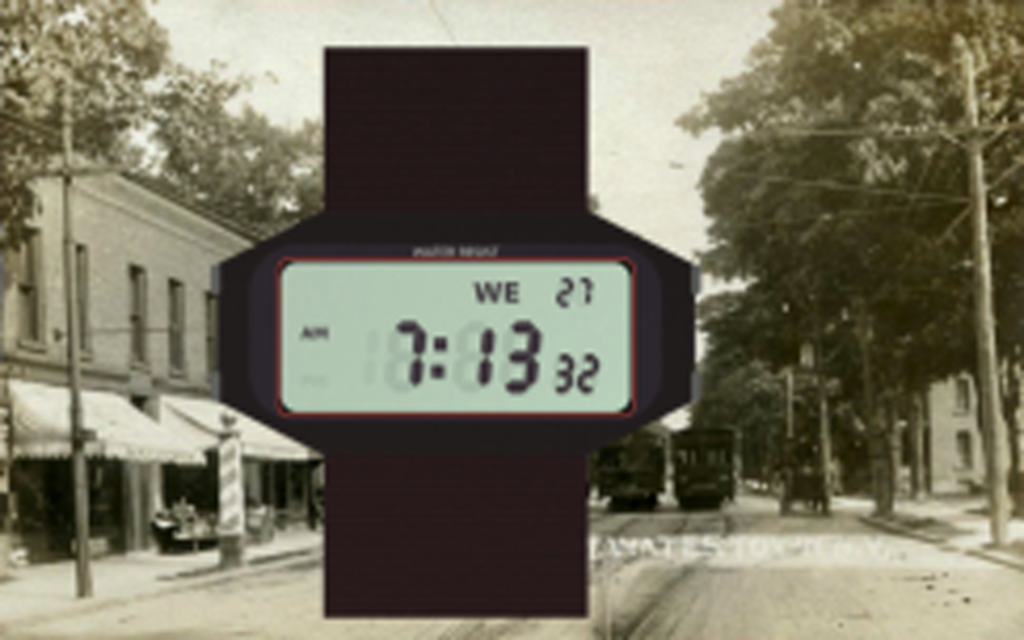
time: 7:13:32
